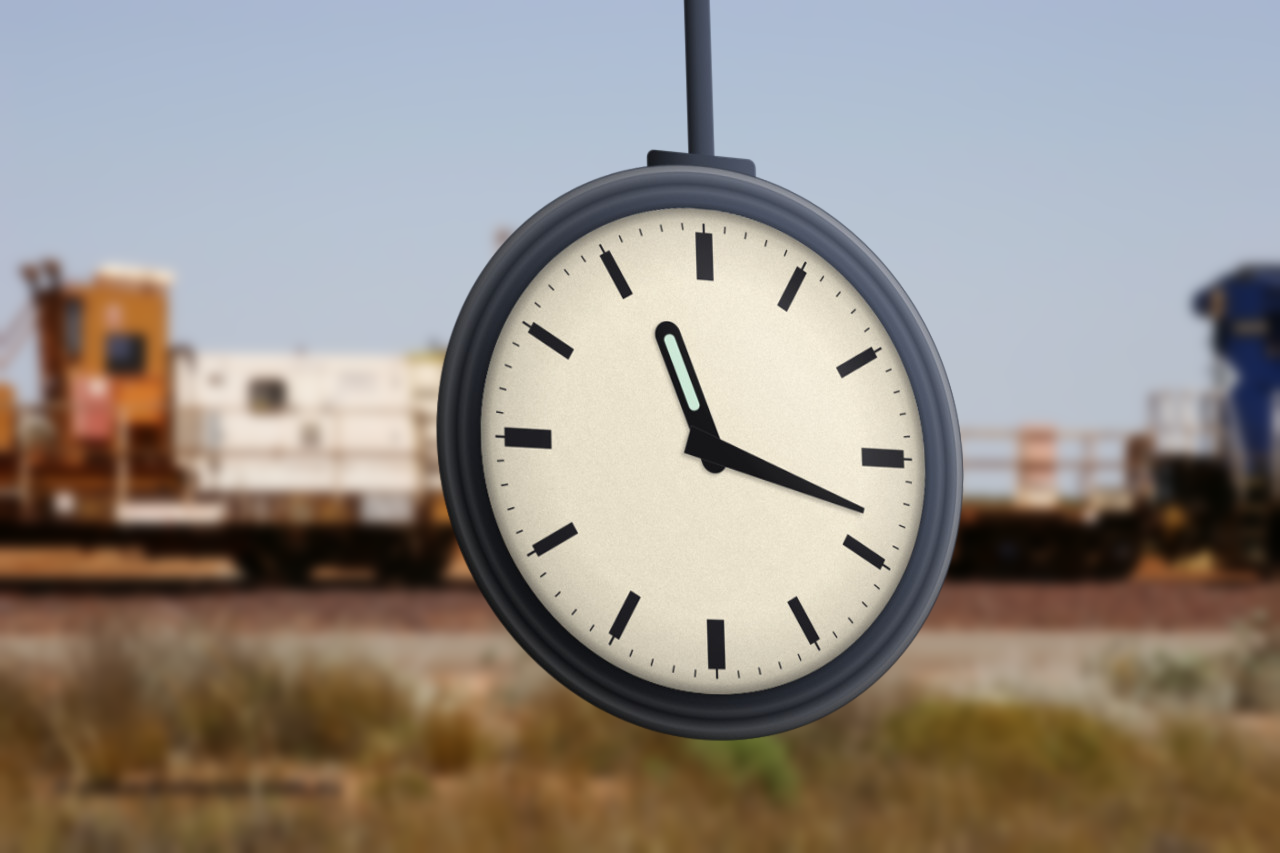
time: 11:18
